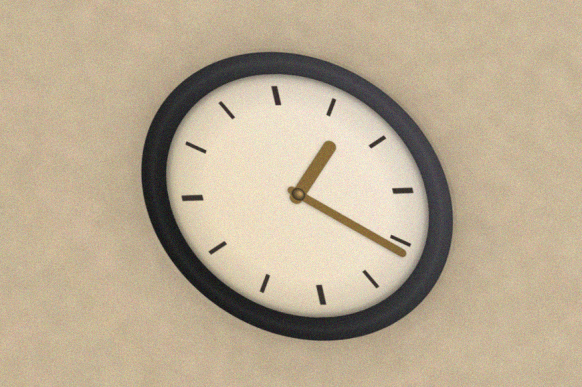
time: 1:21
